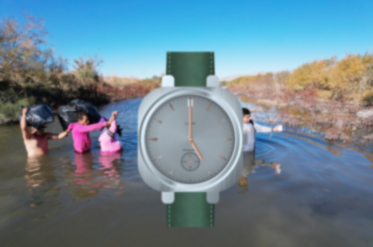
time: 5:00
